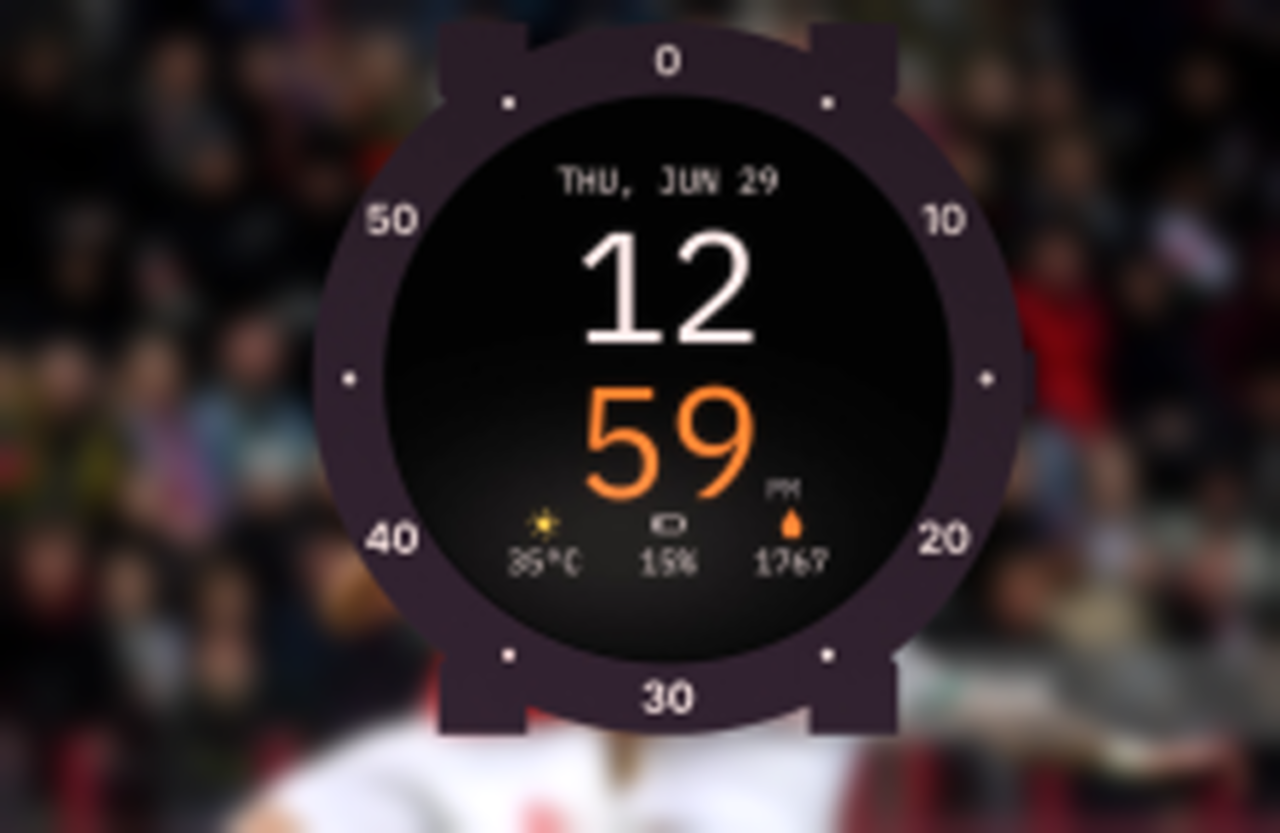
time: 12:59
